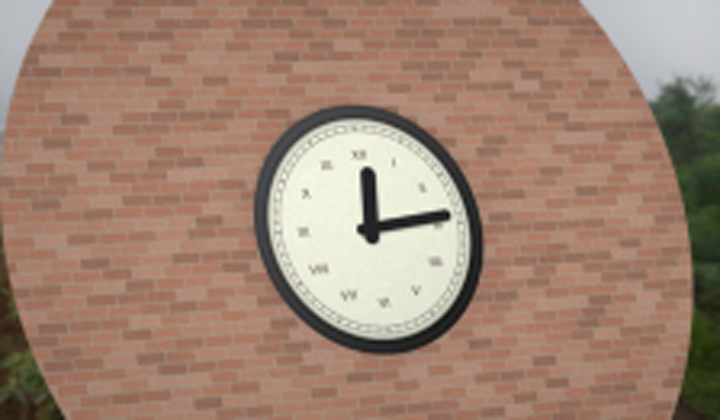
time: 12:14
